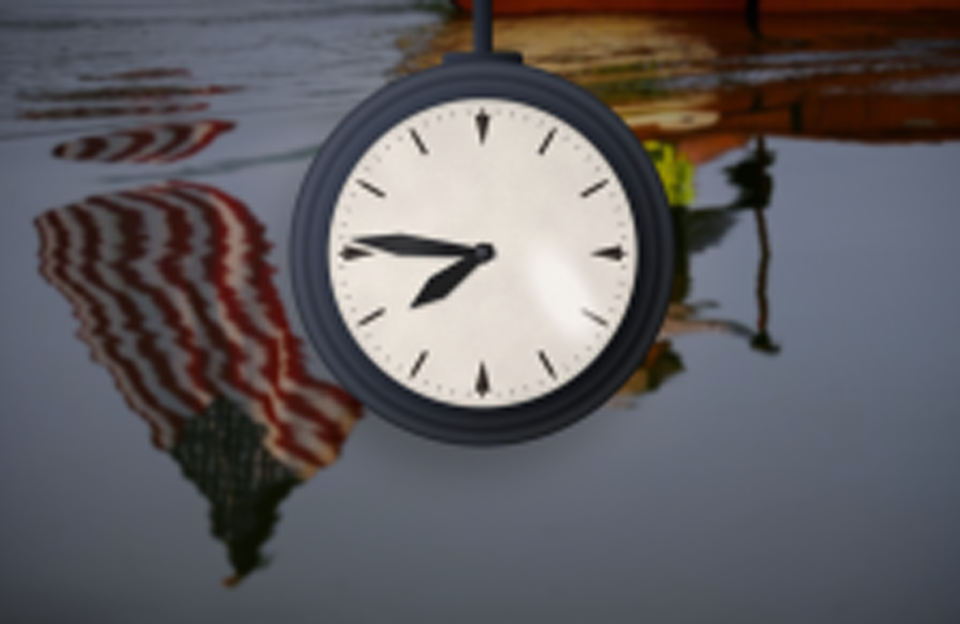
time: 7:46
